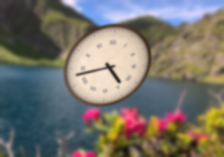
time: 4:43
